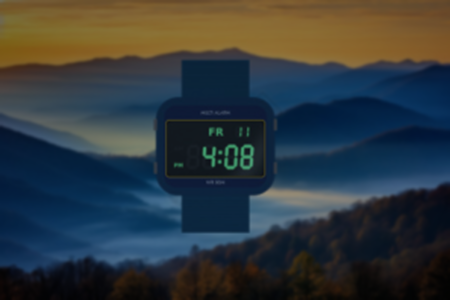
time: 4:08
